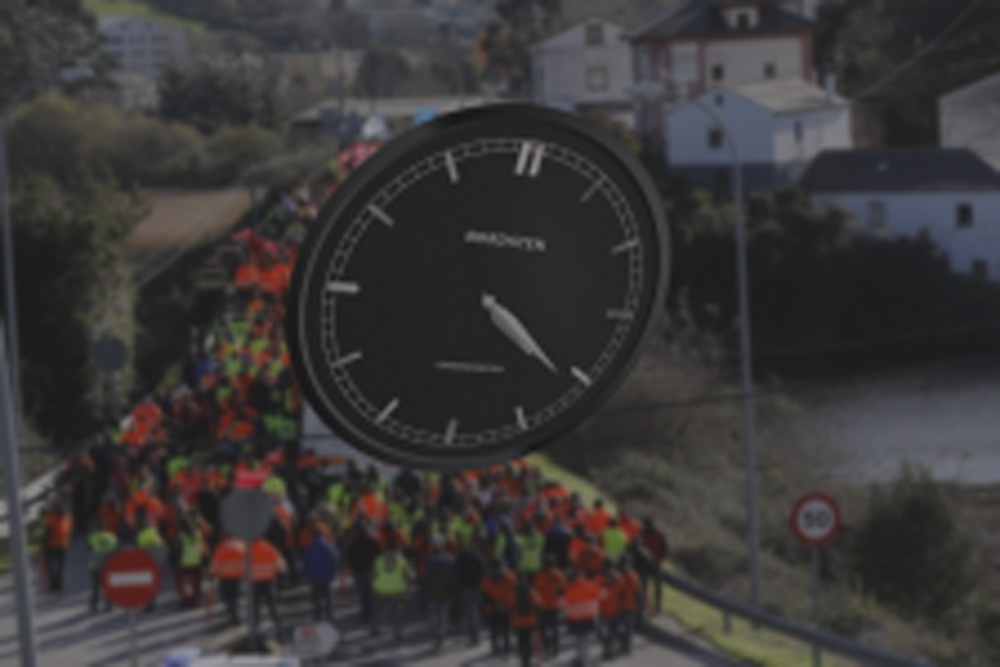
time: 4:21
